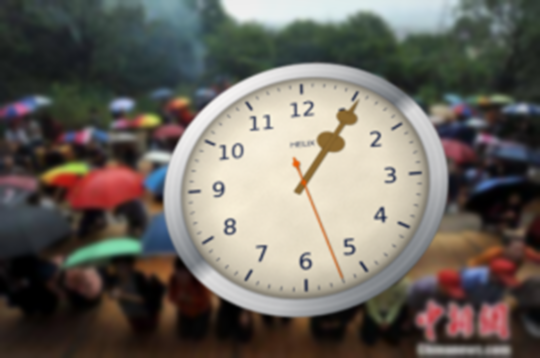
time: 1:05:27
